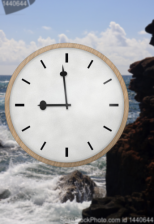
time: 8:59
